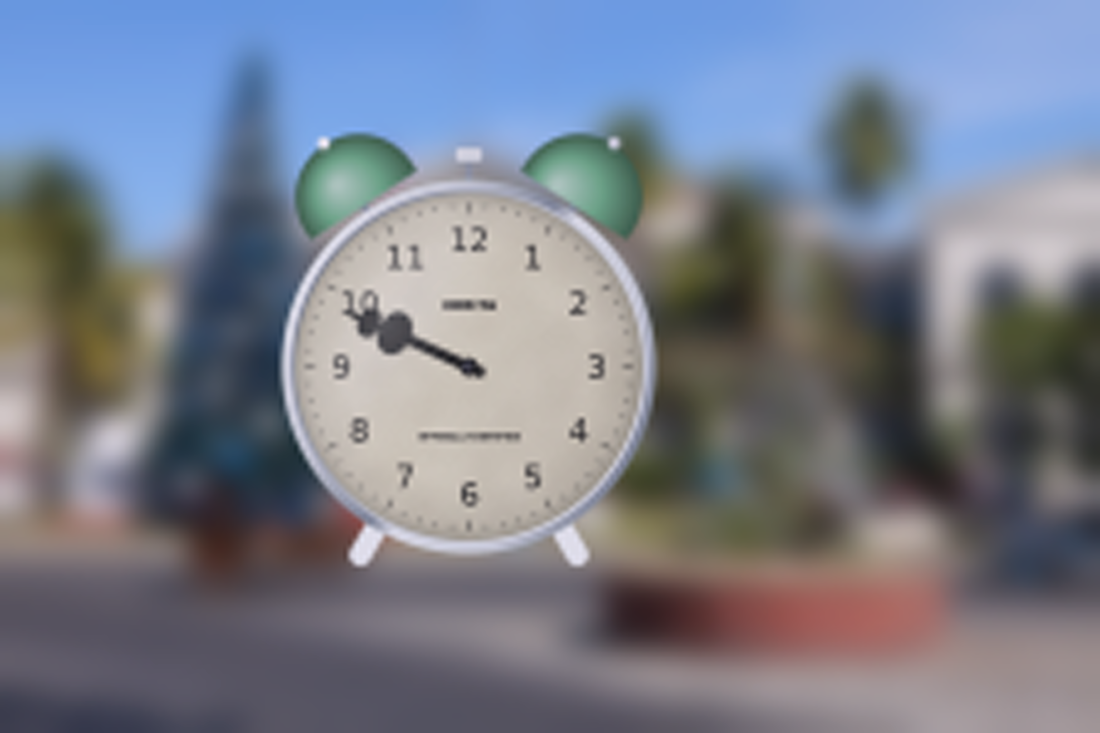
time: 9:49
